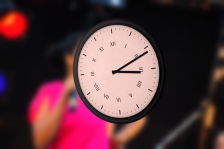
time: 3:11
